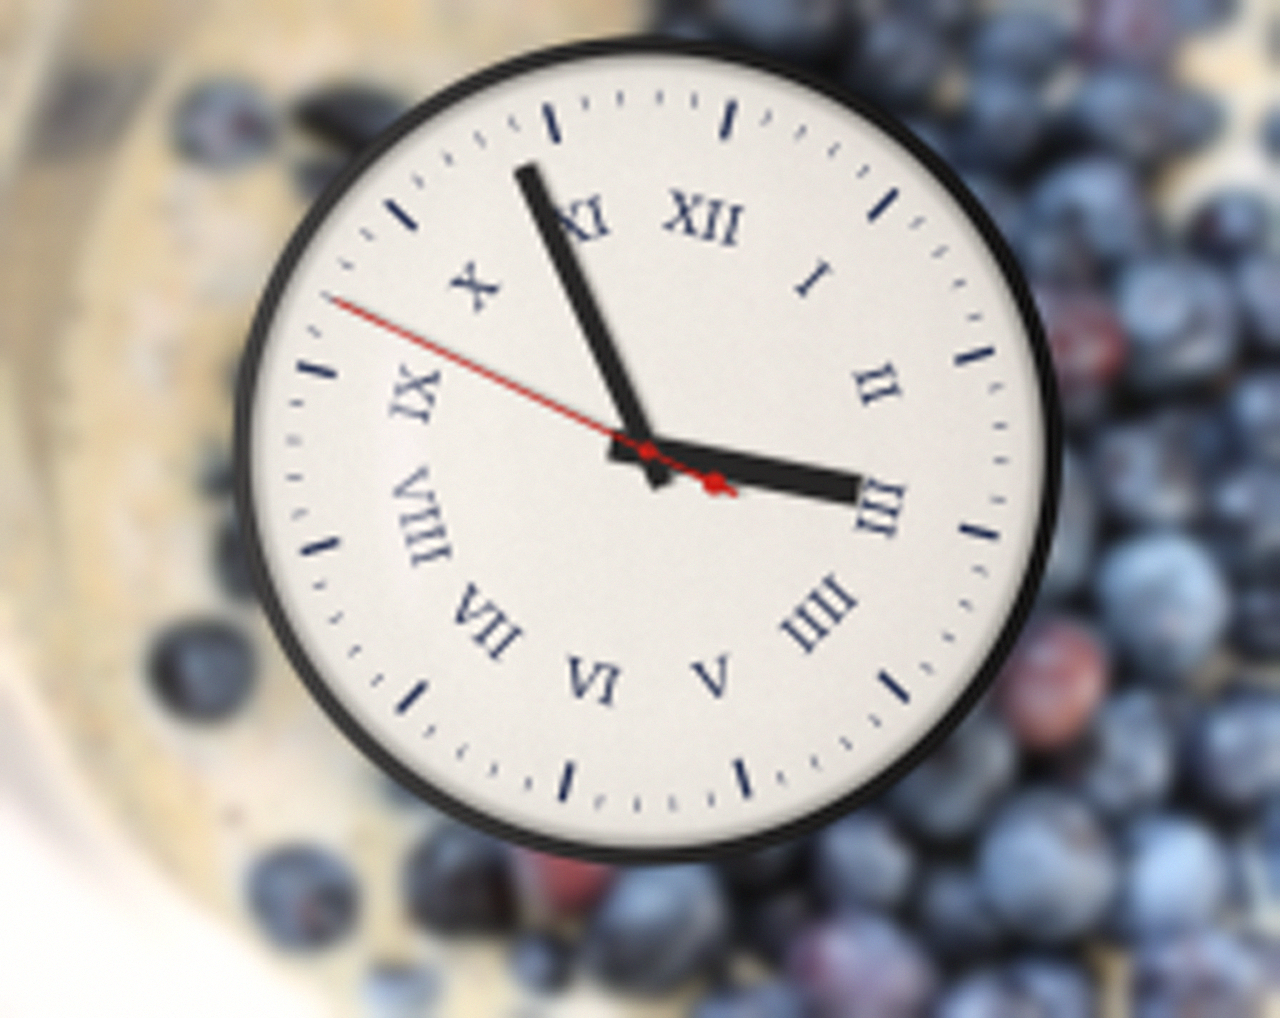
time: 2:53:47
